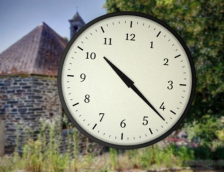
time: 10:22
